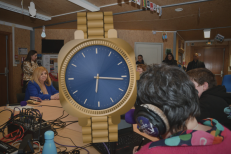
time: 6:16
